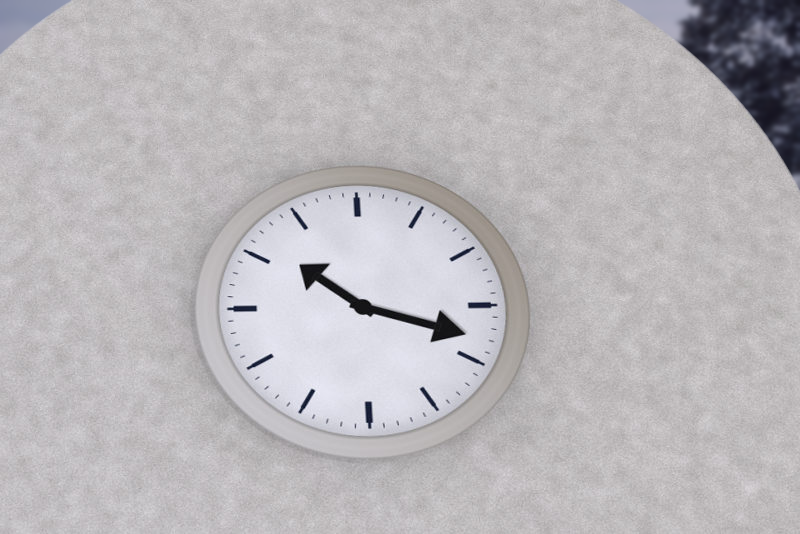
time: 10:18
